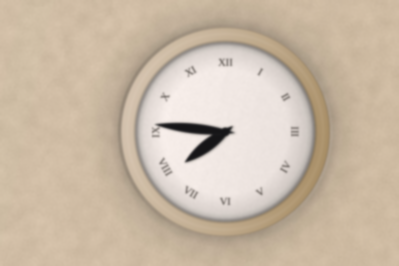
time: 7:46
